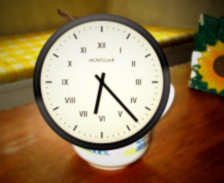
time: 6:23
